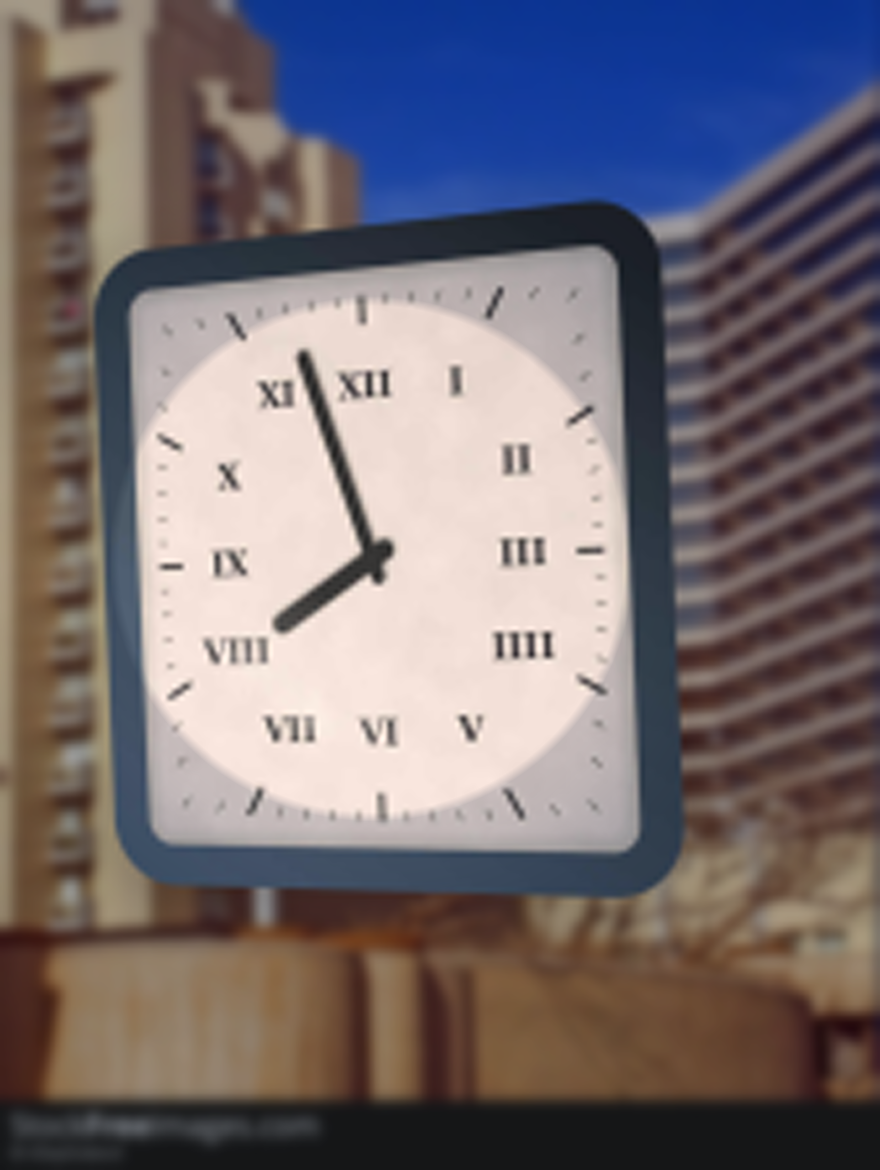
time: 7:57
